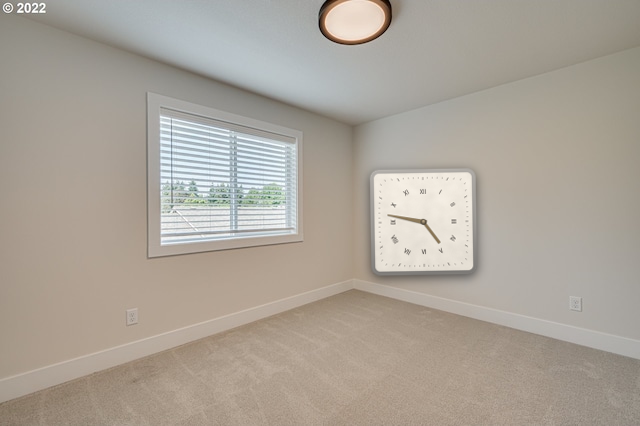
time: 4:47
